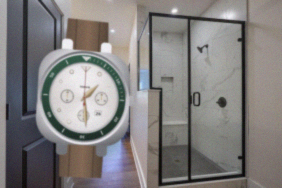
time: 1:29
